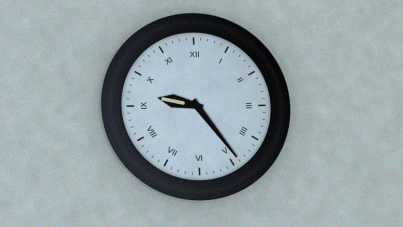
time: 9:24
